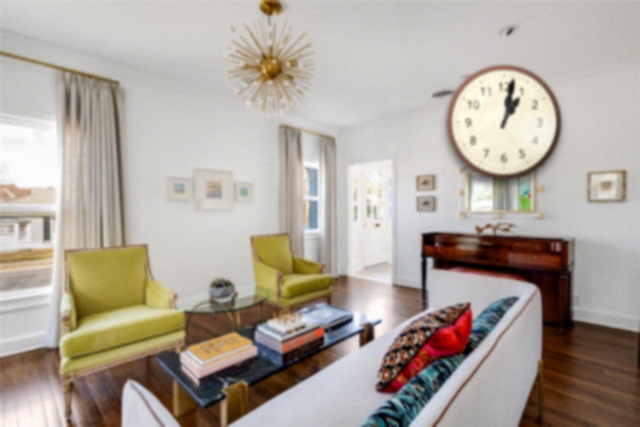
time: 1:02
